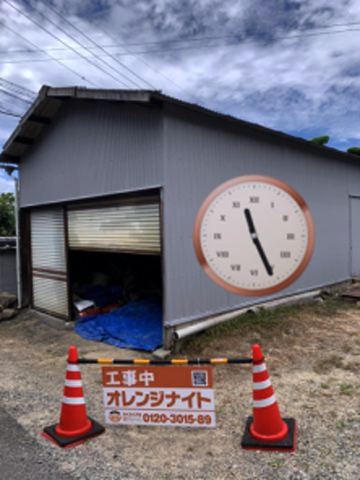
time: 11:26
